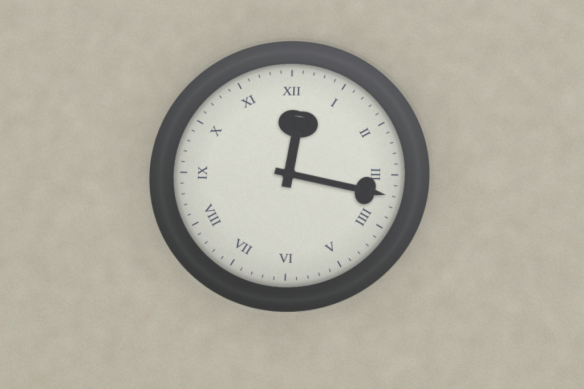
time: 12:17
